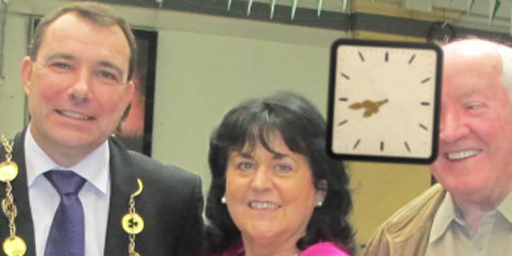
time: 7:43
